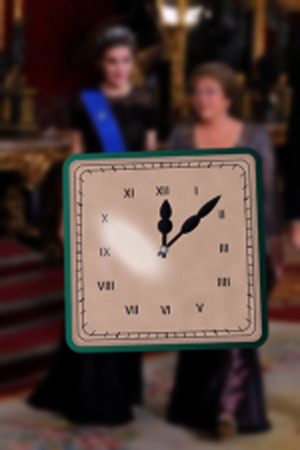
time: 12:08
